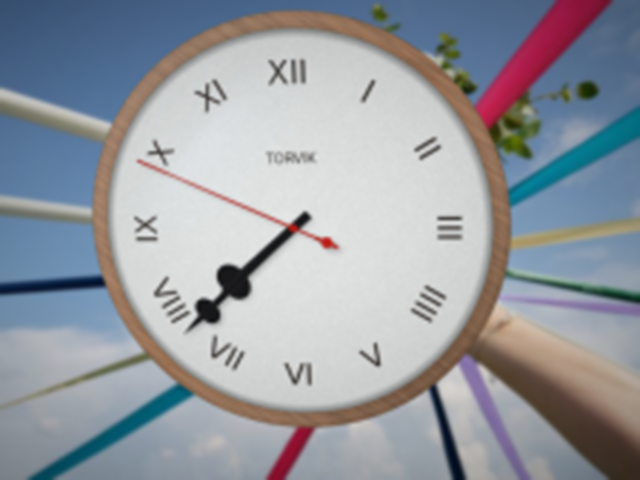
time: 7:37:49
